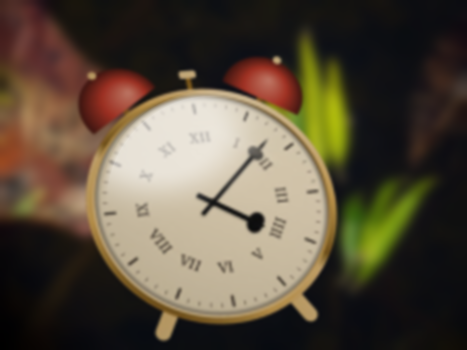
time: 4:08
